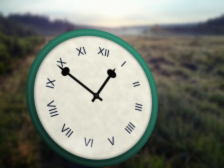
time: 12:49
